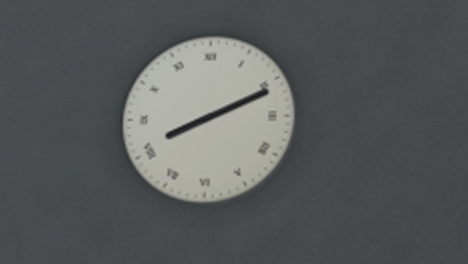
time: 8:11
